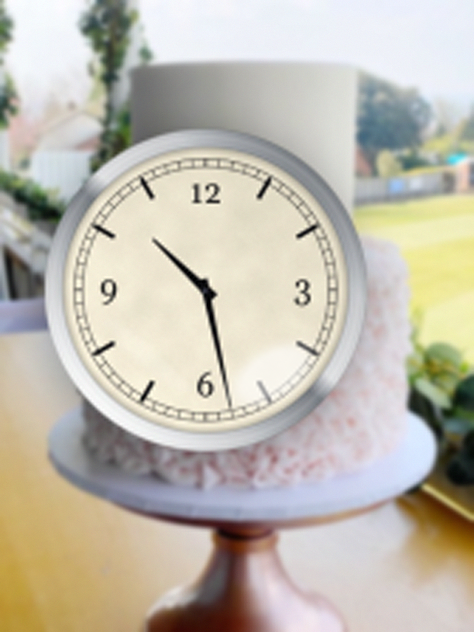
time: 10:28
